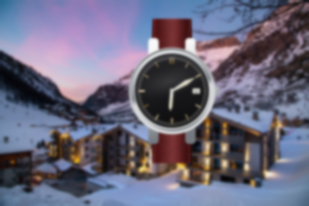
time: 6:10
